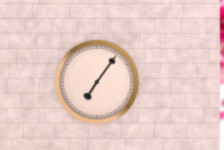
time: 7:06
